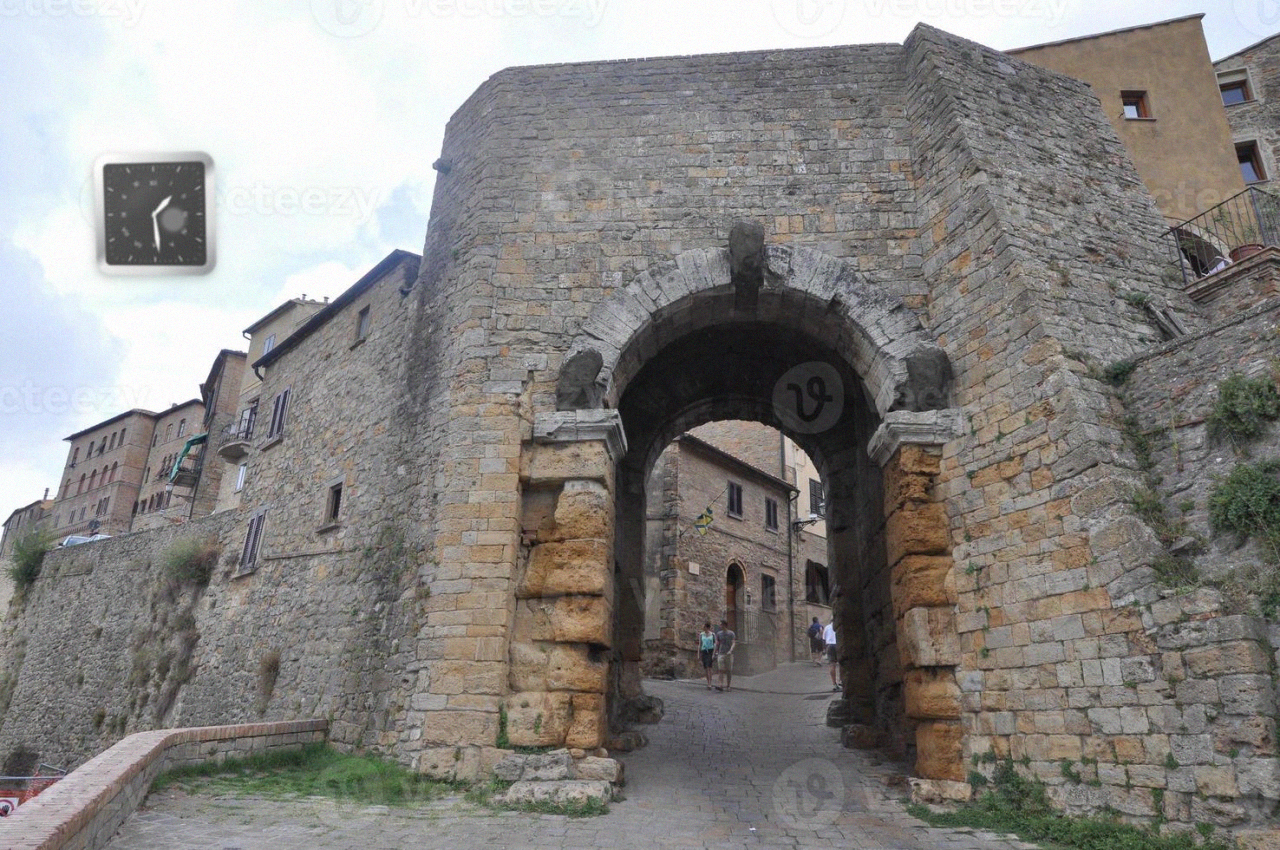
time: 1:29
